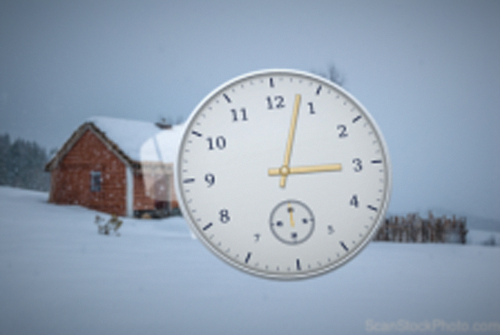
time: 3:03
